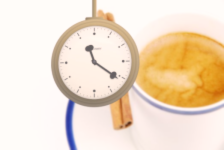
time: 11:21
